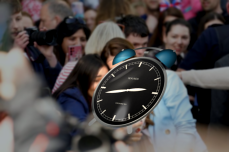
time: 2:43
